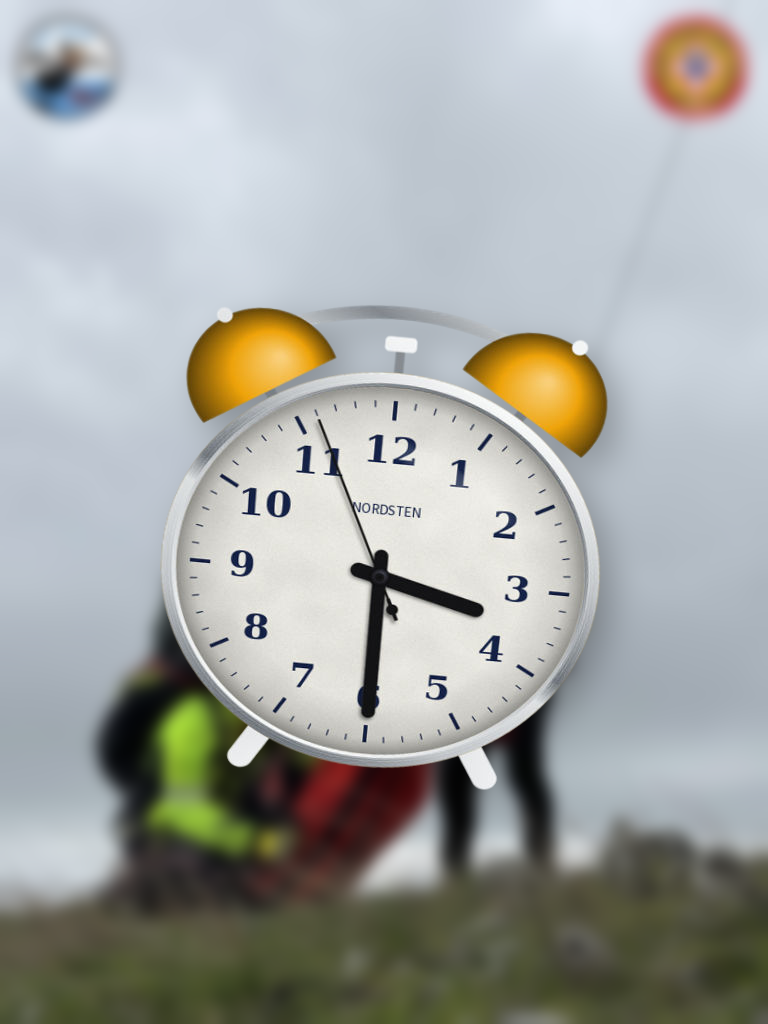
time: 3:29:56
